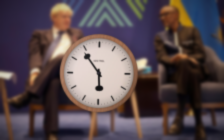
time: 5:54
